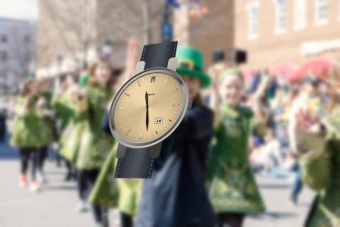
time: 11:28
